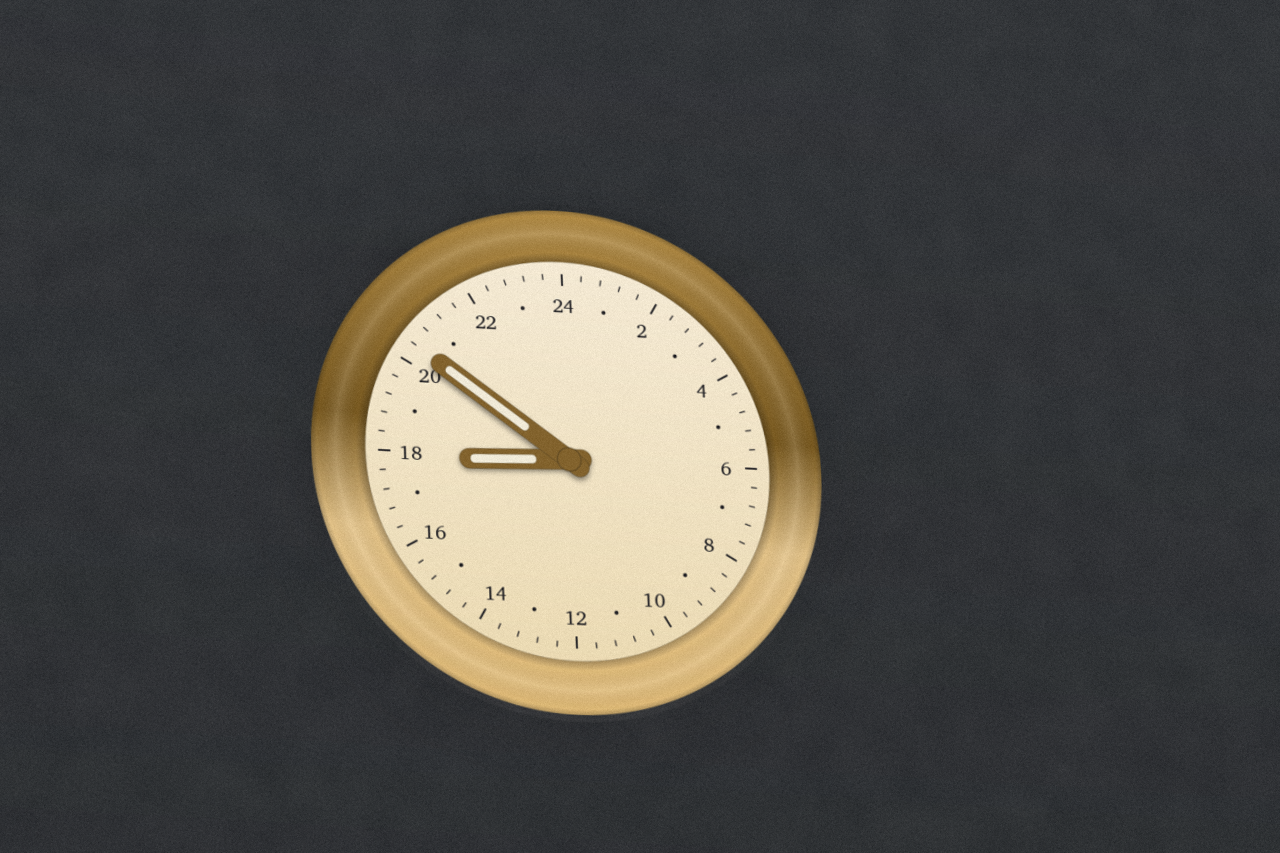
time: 17:51
